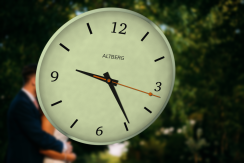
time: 9:24:17
